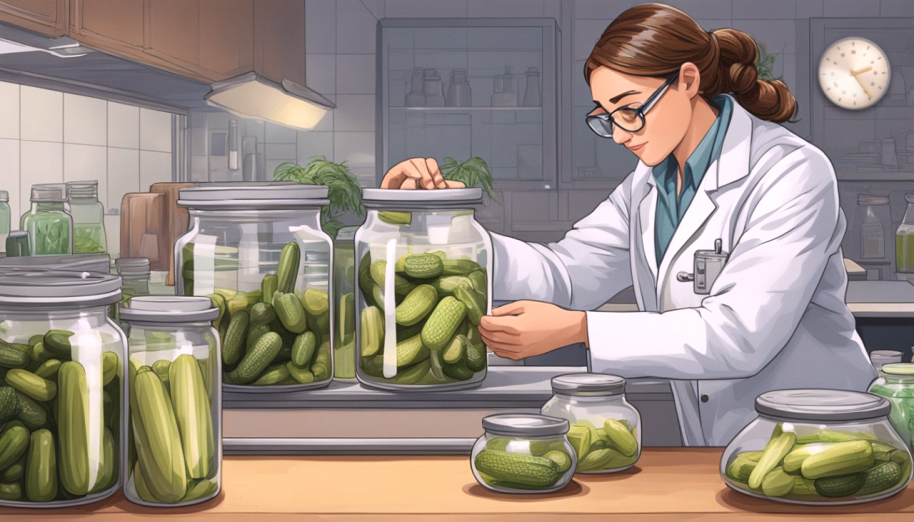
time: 2:24
